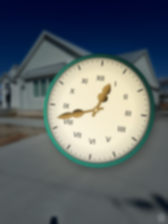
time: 12:42
